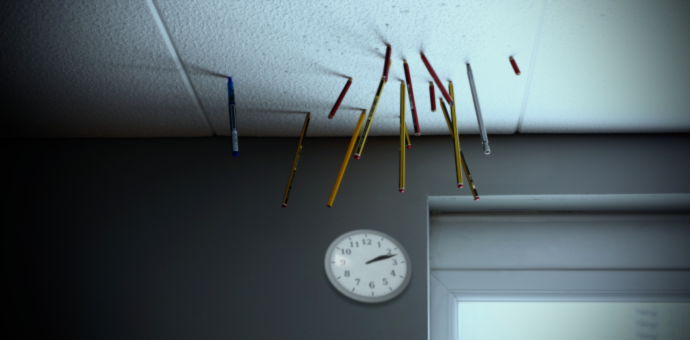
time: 2:12
